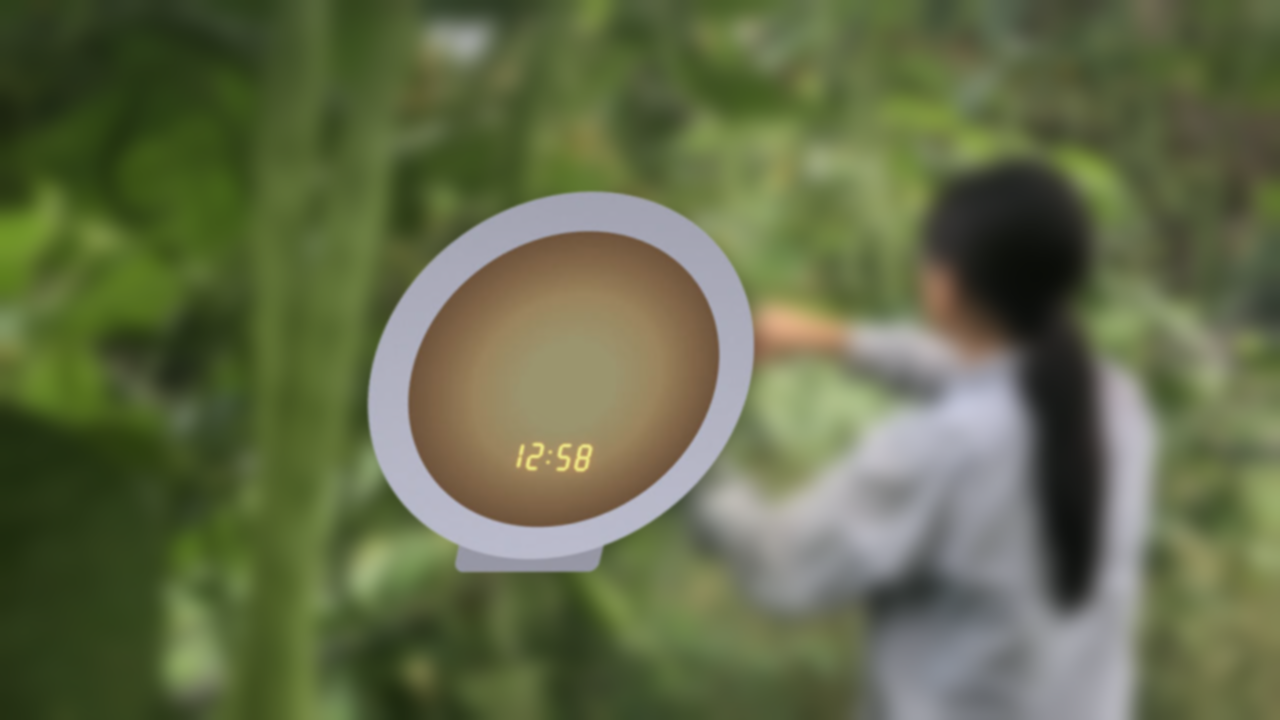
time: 12:58
